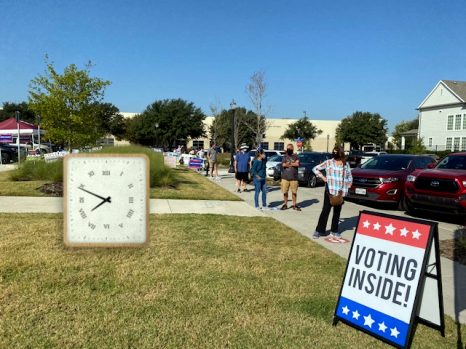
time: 7:49
